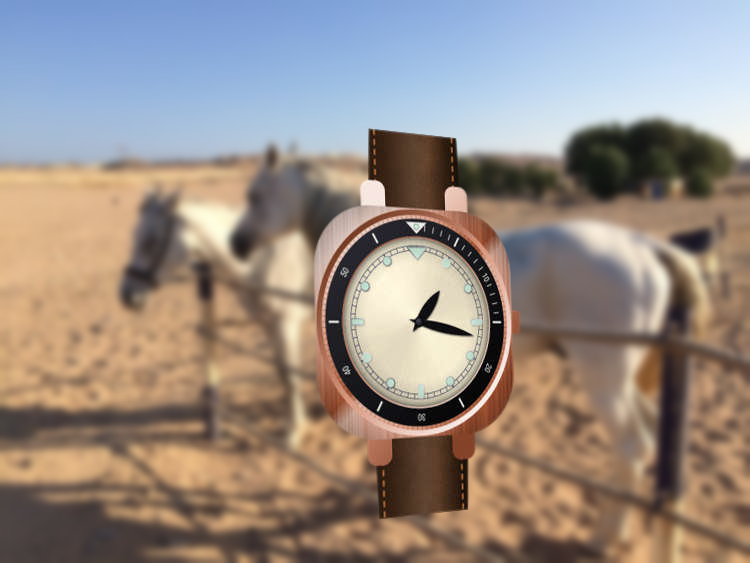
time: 1:17
